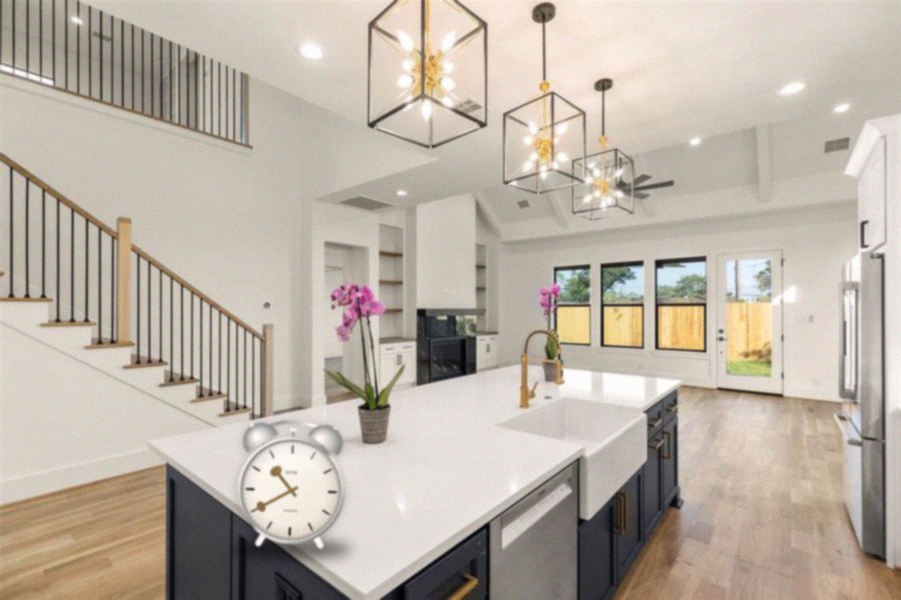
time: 10:40
